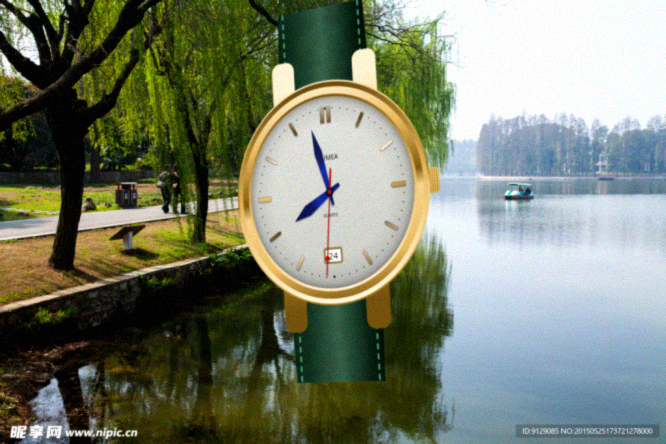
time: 7:57:31
